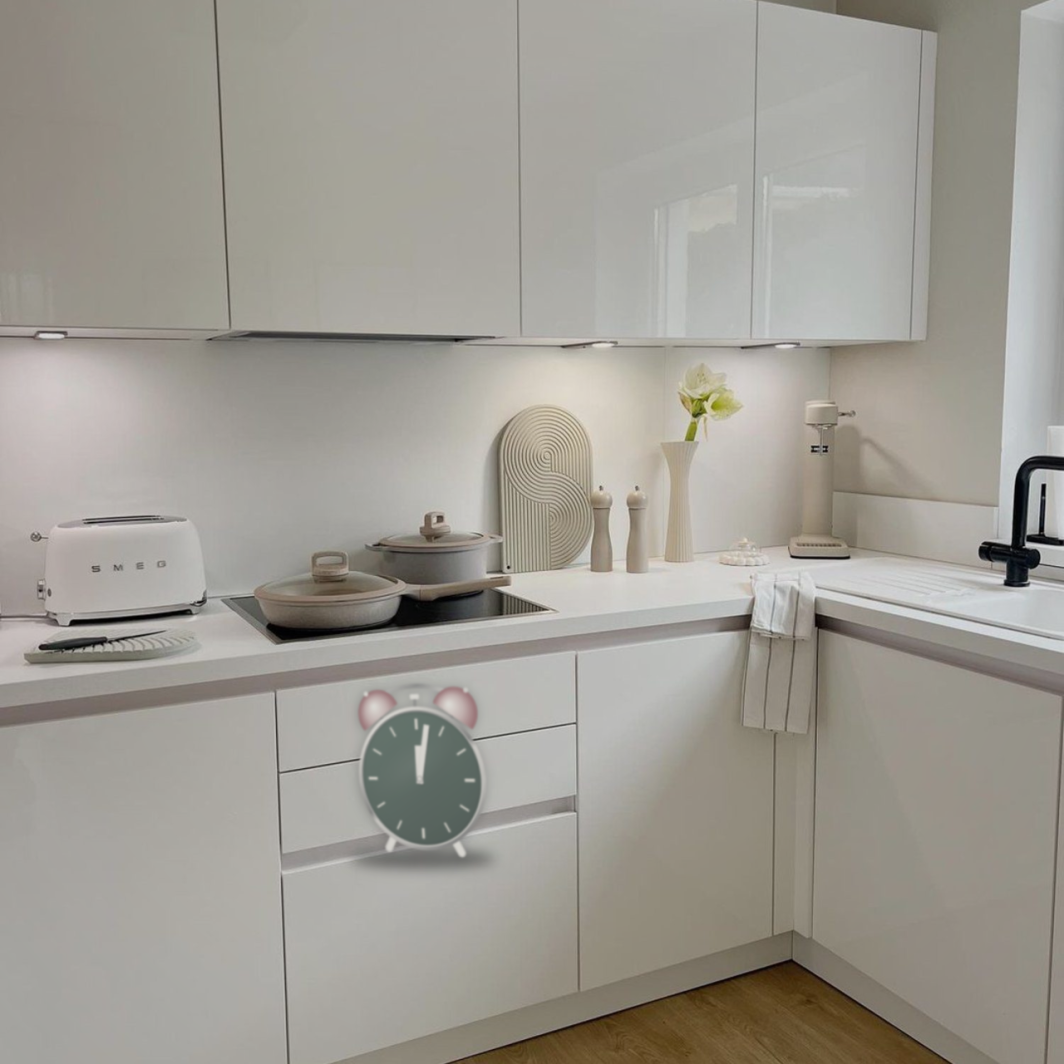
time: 12:02
